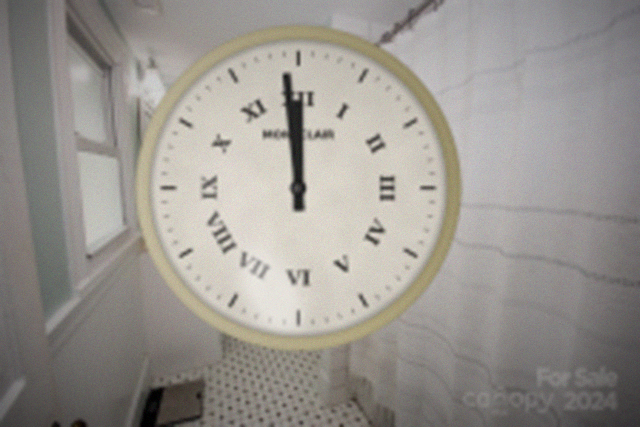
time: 11:59
